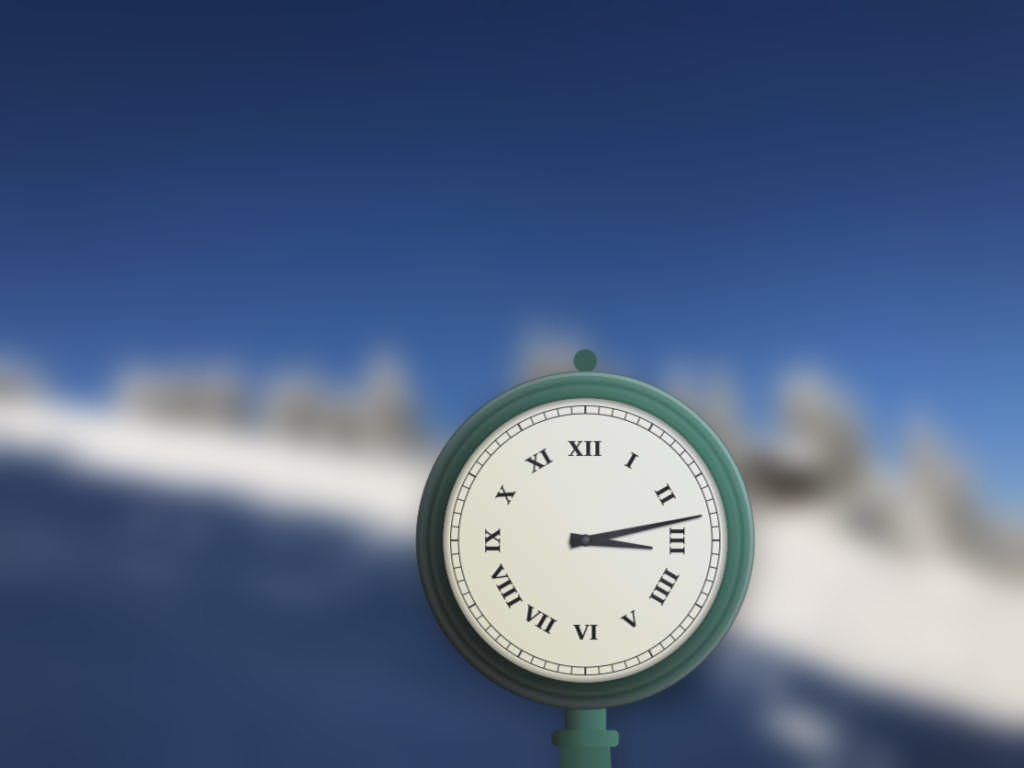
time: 3:13
